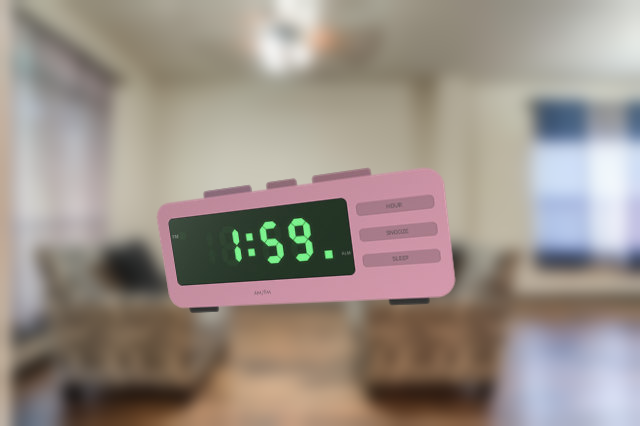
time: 1:59
